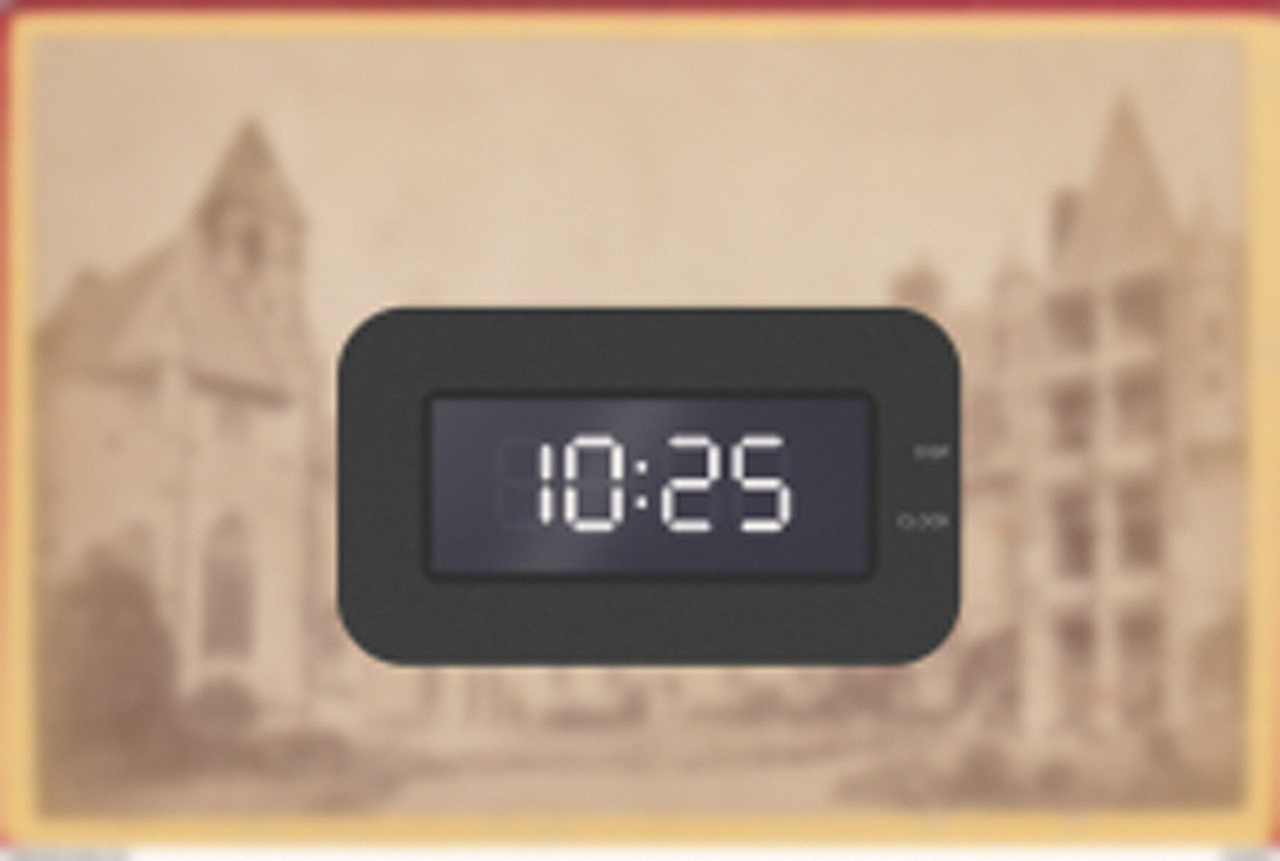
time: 10:25
